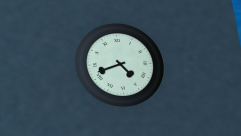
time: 4:42
